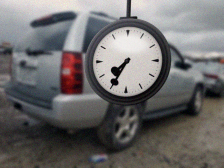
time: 7:35
